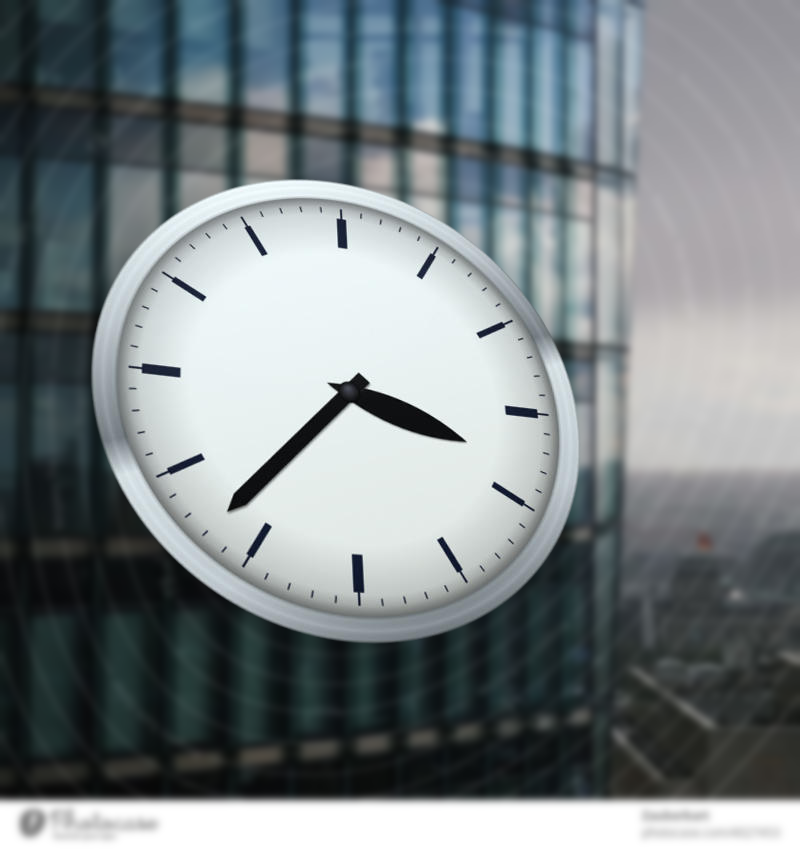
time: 3:37
